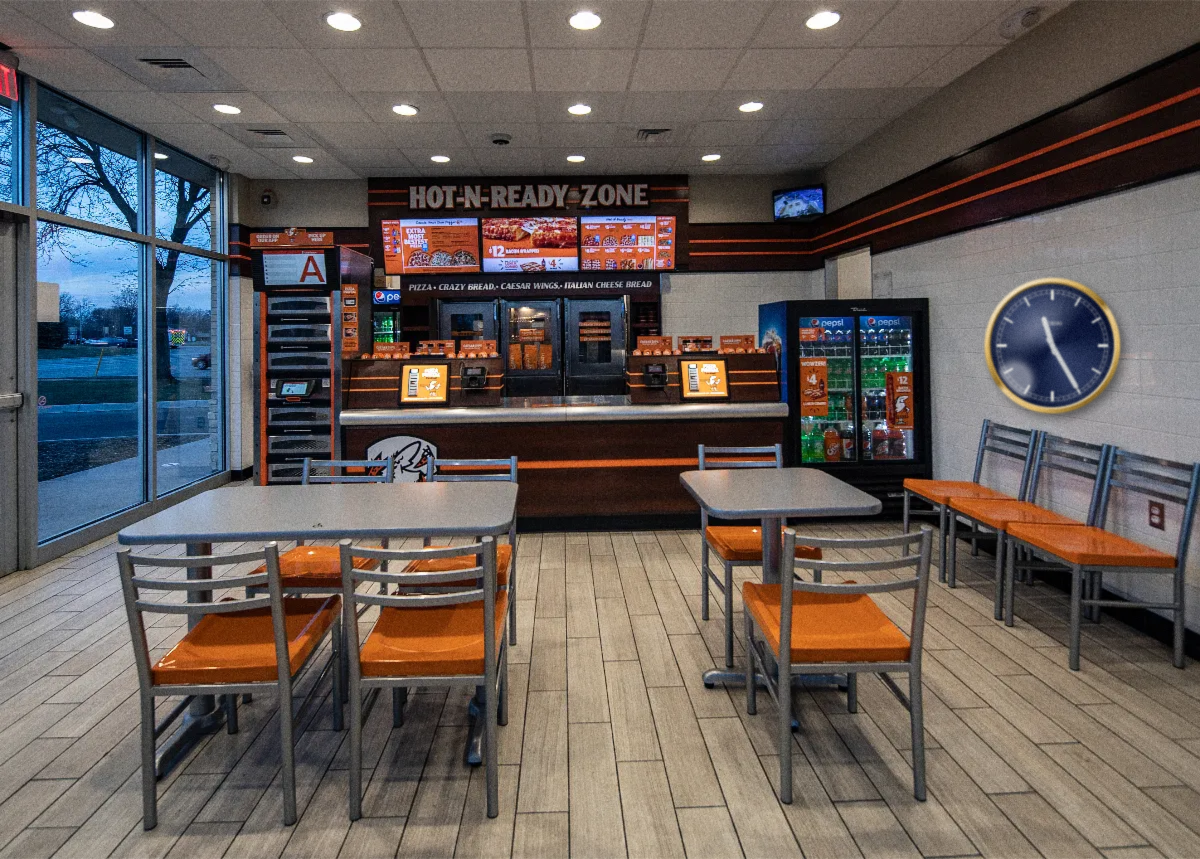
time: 11:25
